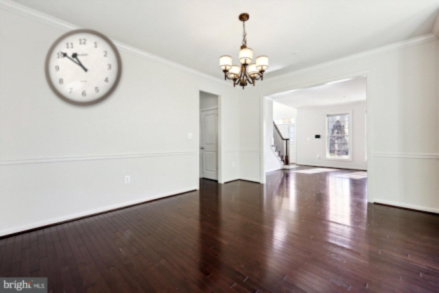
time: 10:51
